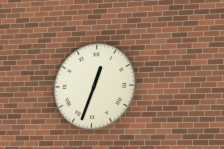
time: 12:33
